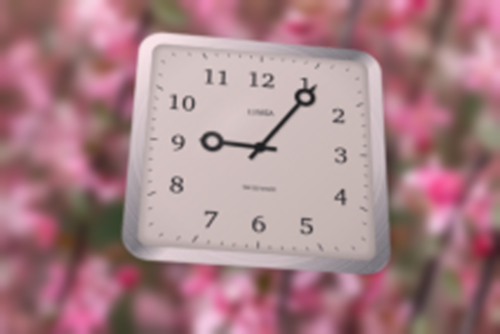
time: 9:06
